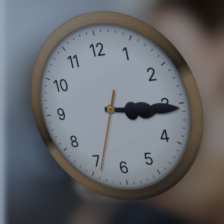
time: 3:15:34
